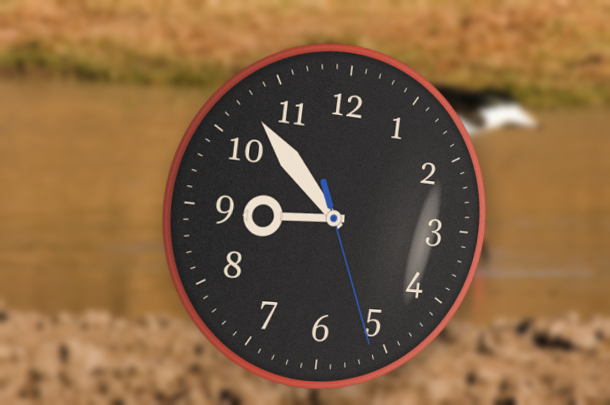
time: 8:52:26
